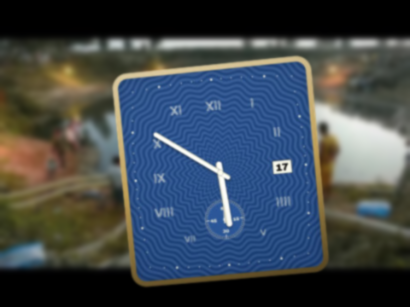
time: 5:51
